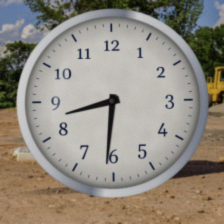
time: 8:31
